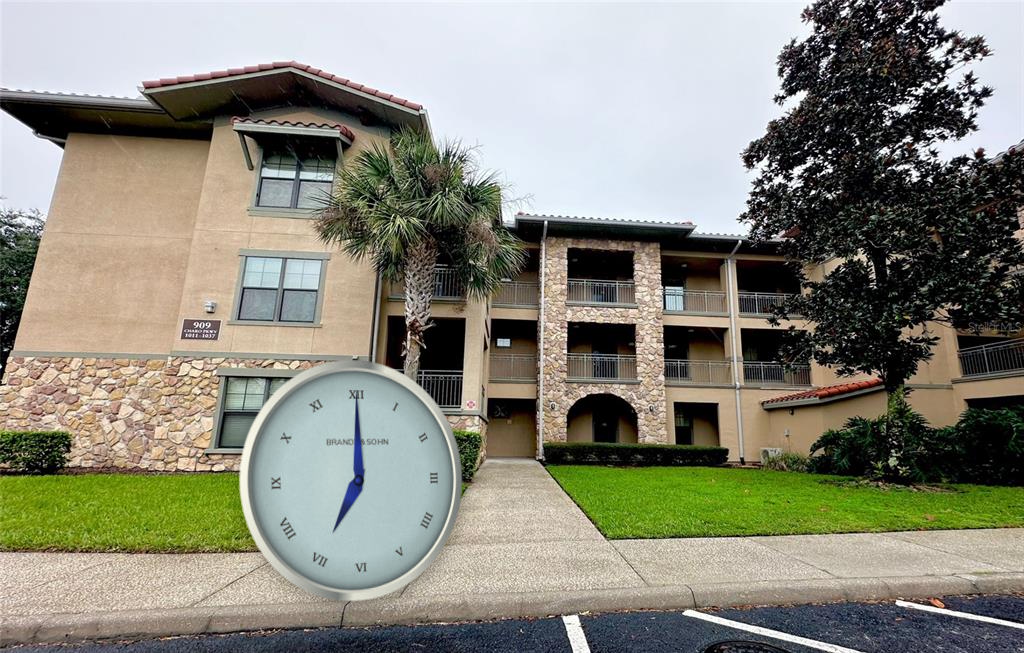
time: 7:00
